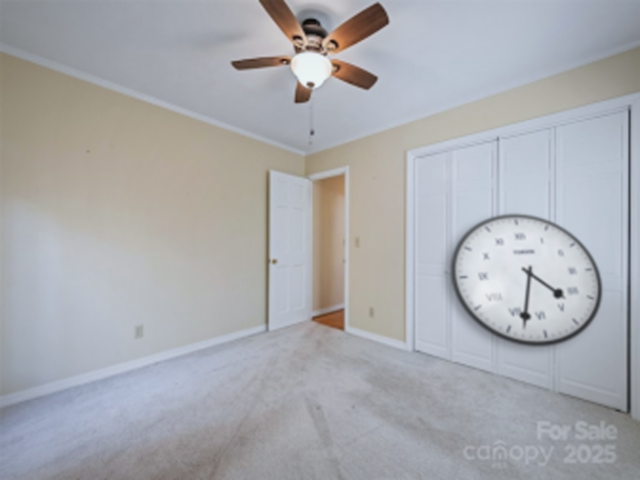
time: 4:33
